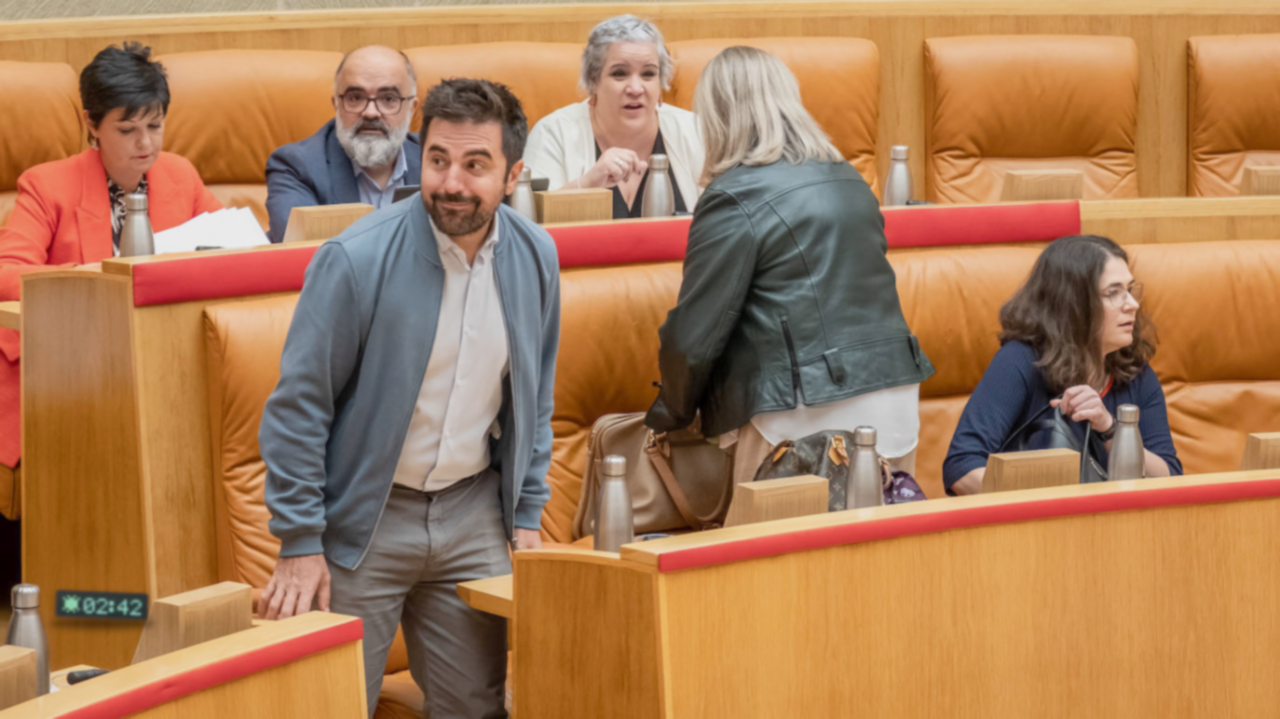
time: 2:42
